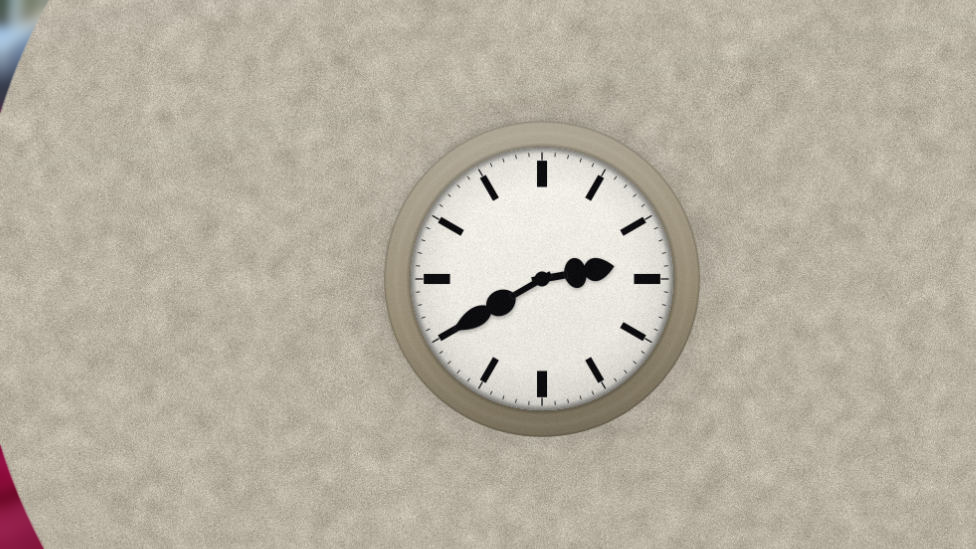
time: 2:40
